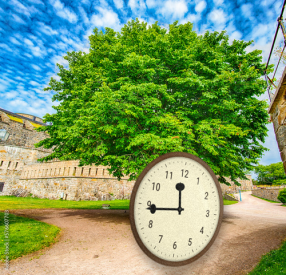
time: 11:44
